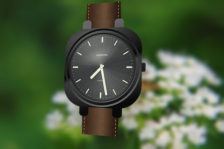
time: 7:28
